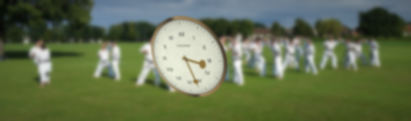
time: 3:27
